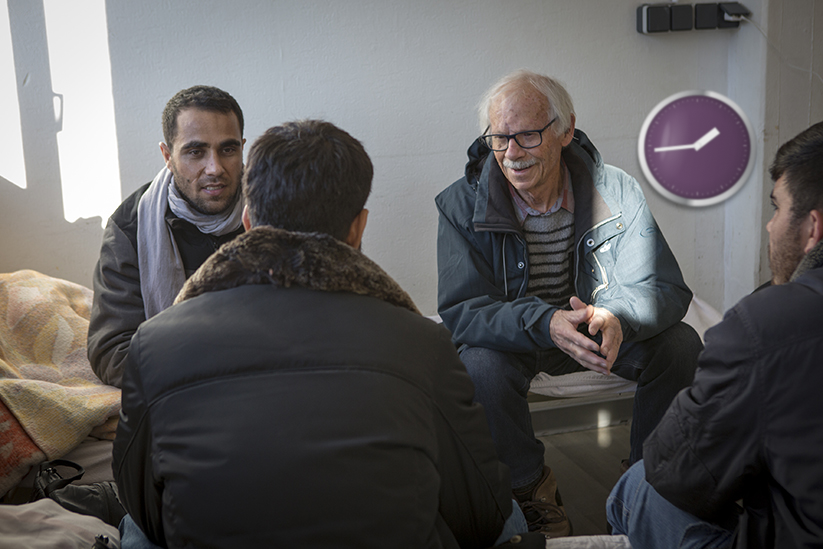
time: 1:44
